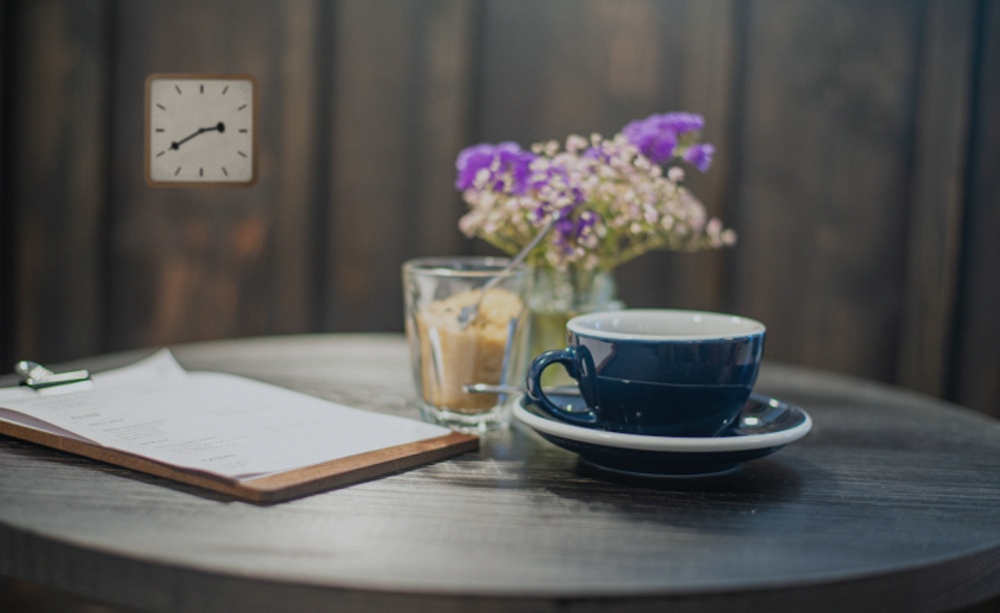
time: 2:40
